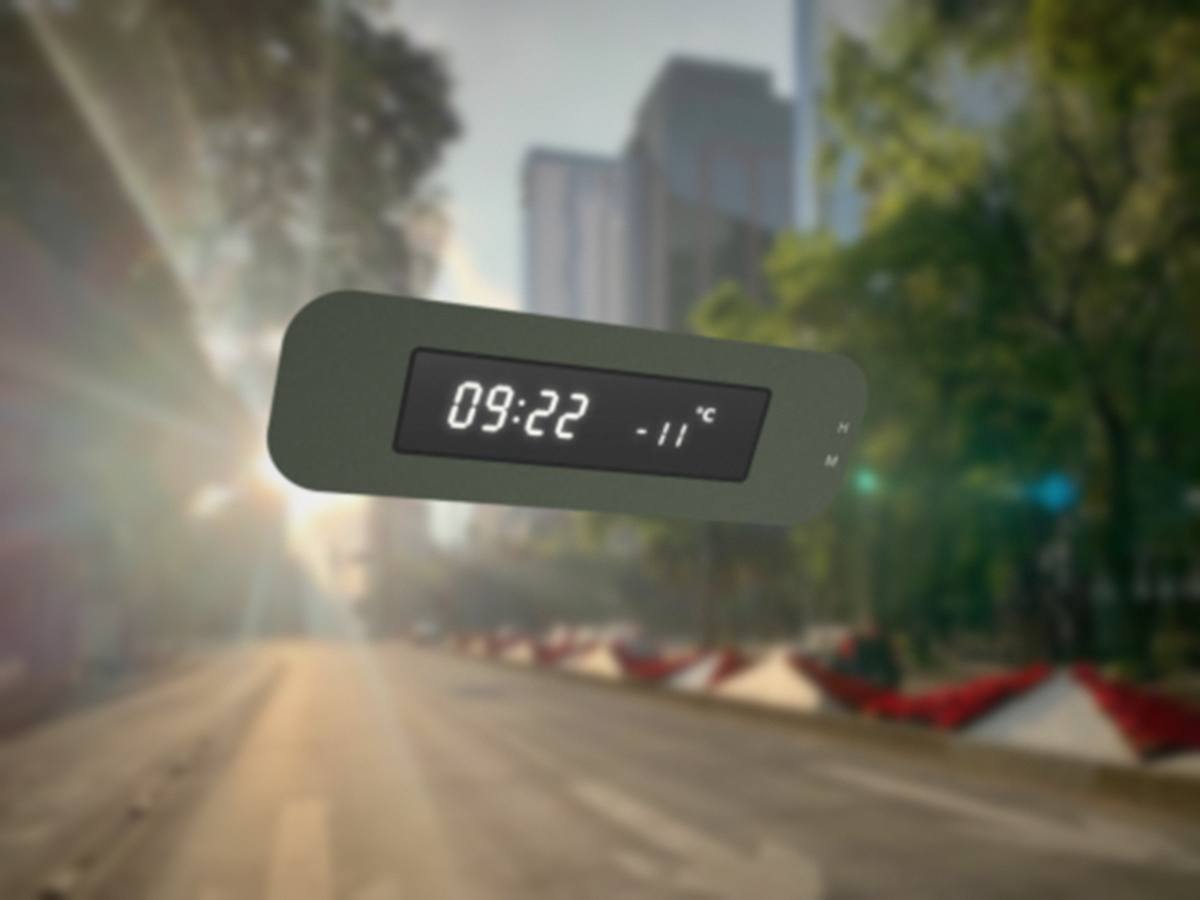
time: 9:22
